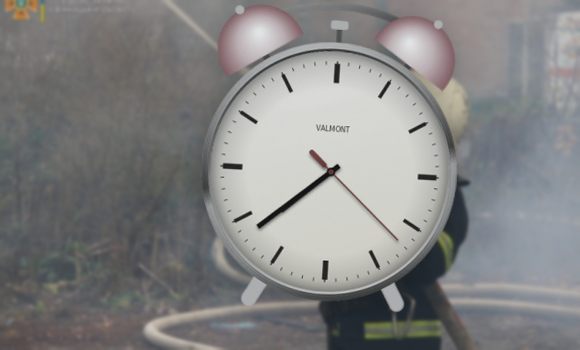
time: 7:38:22
